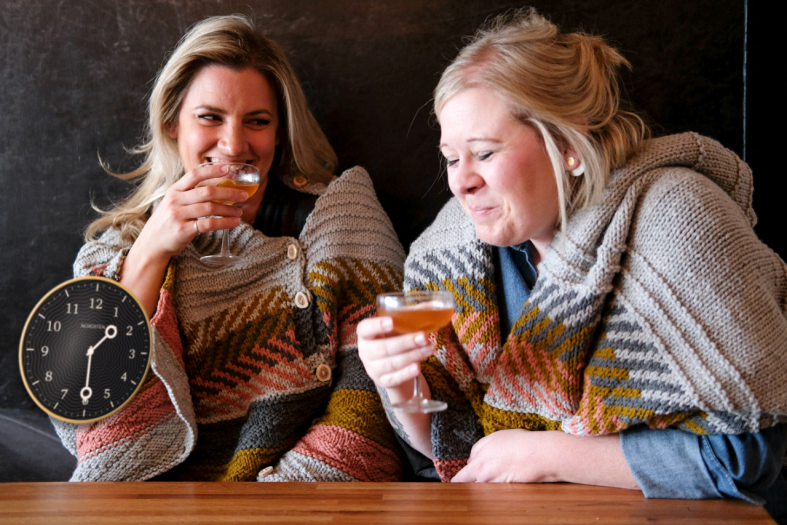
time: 1:30
